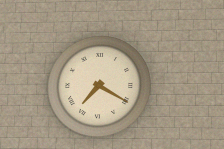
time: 7:20
